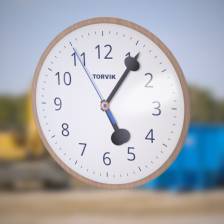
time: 5:05:55
